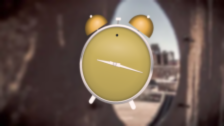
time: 9:17
